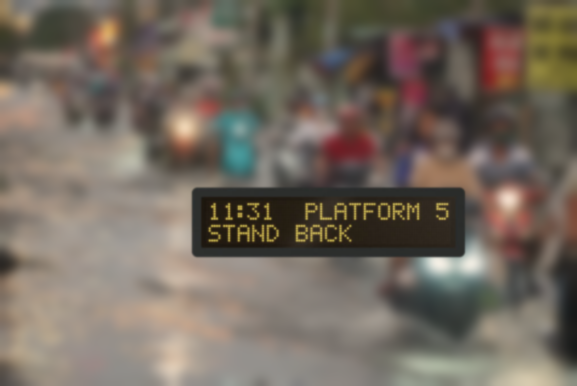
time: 11:31
